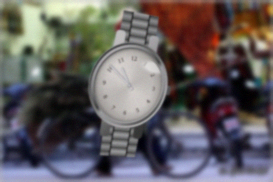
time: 10:51
